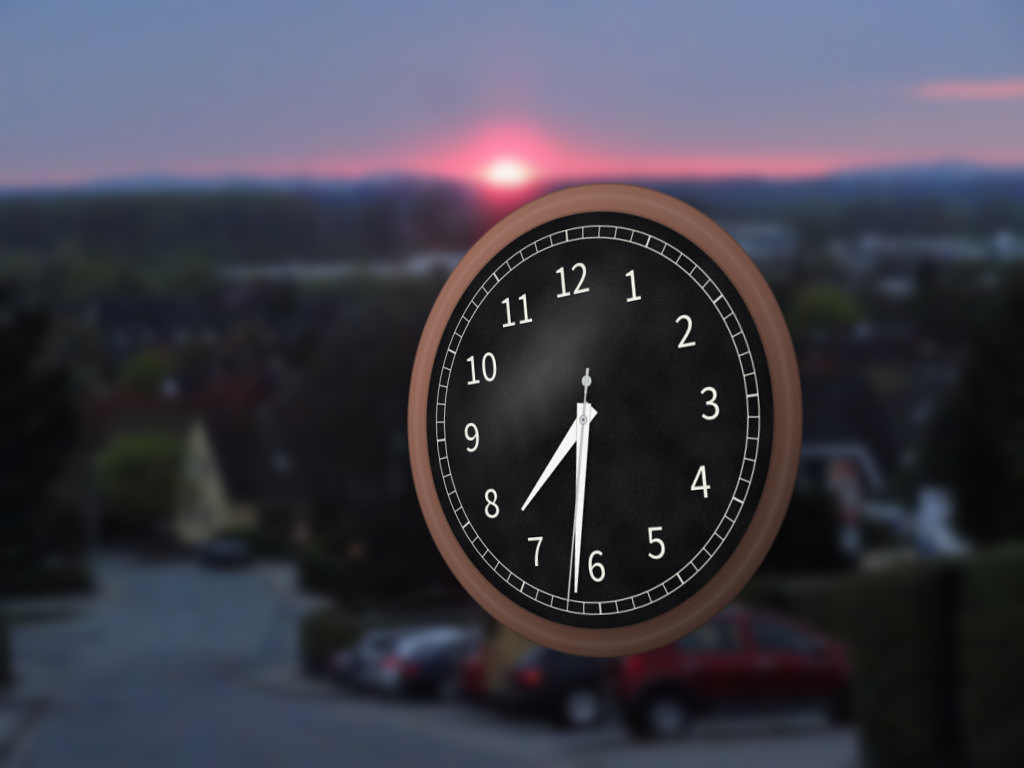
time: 7:31:32
